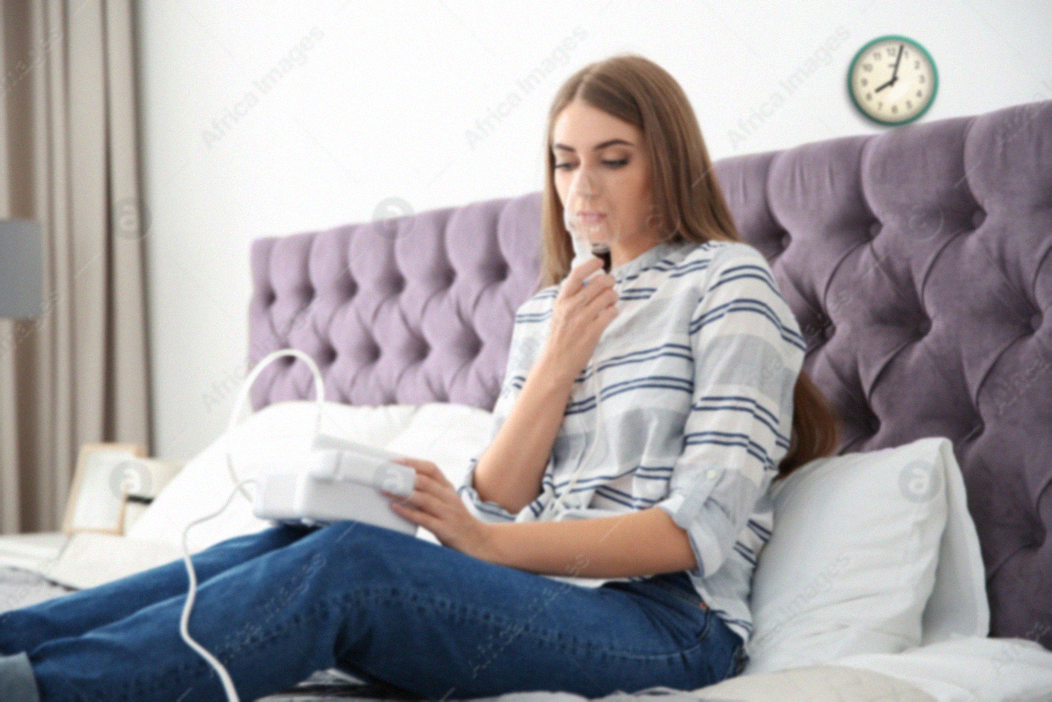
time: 8:03
